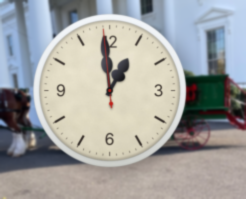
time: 12:58:59
